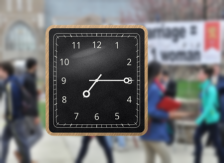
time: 7:15
